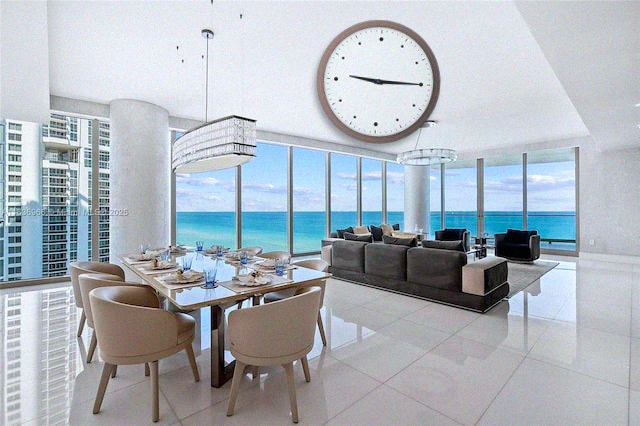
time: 9:15
